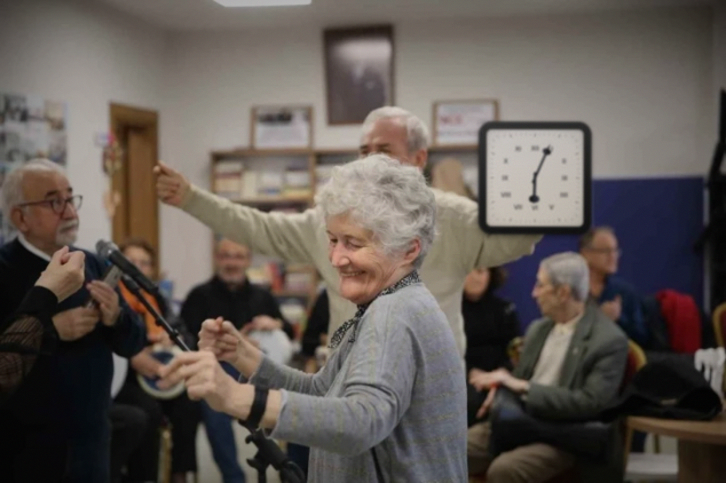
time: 6:04
